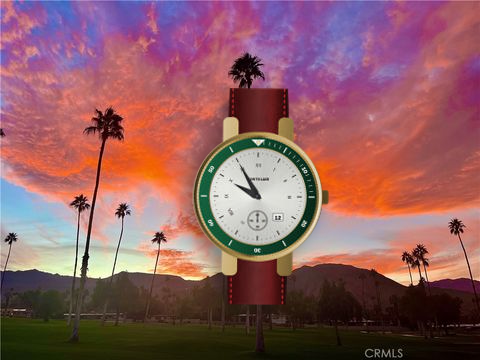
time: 9:55
